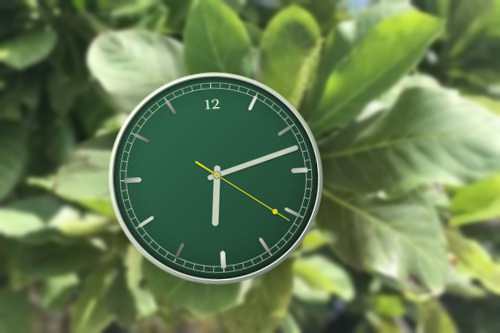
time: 6:12:21
